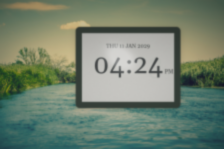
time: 4:24
